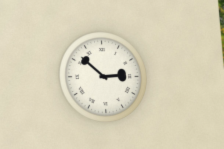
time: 2:52
